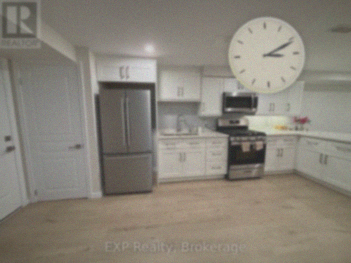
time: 3:11
